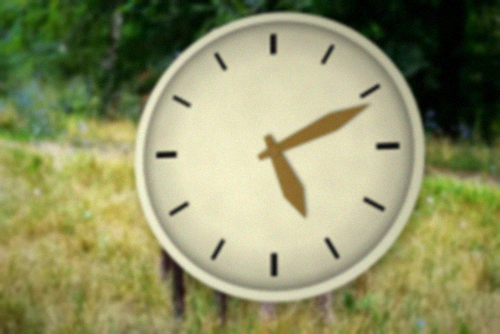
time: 5:11
